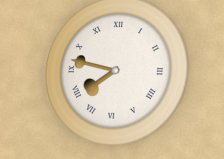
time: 7:47
